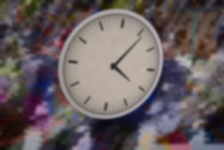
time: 4:06
